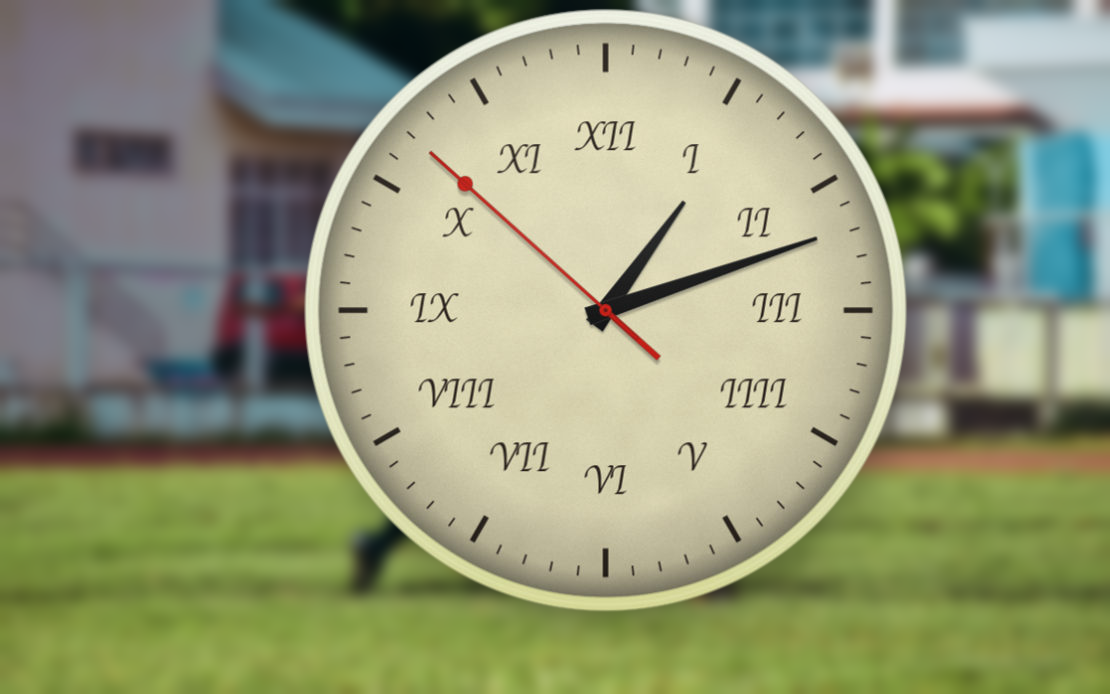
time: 1:11:52
